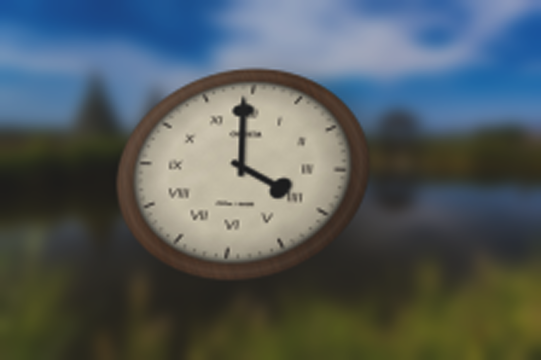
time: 3:59
